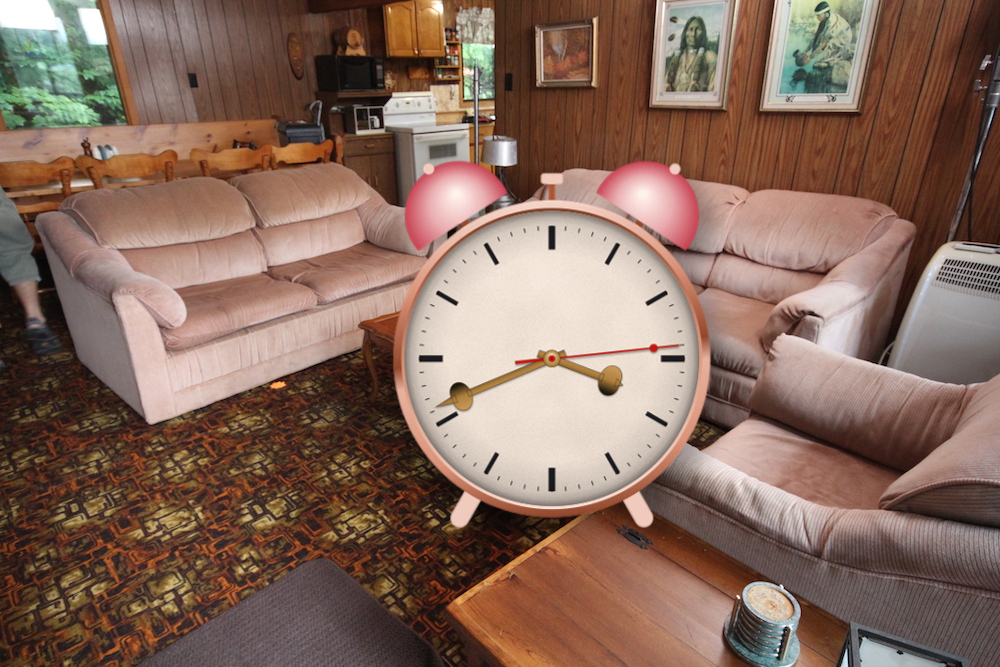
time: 3:41:14
